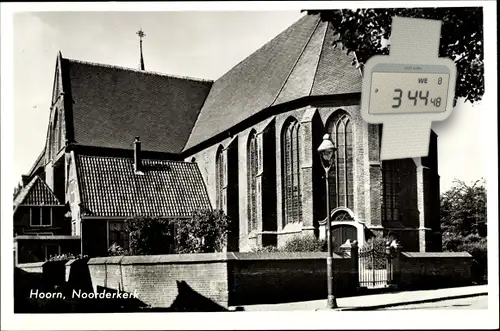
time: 3:44:48
